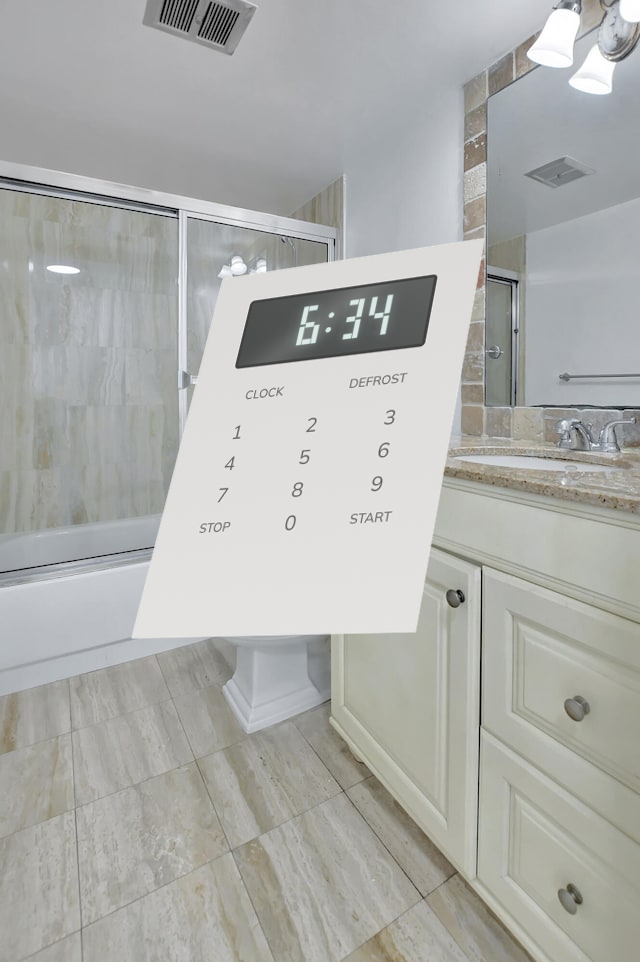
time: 6:34
